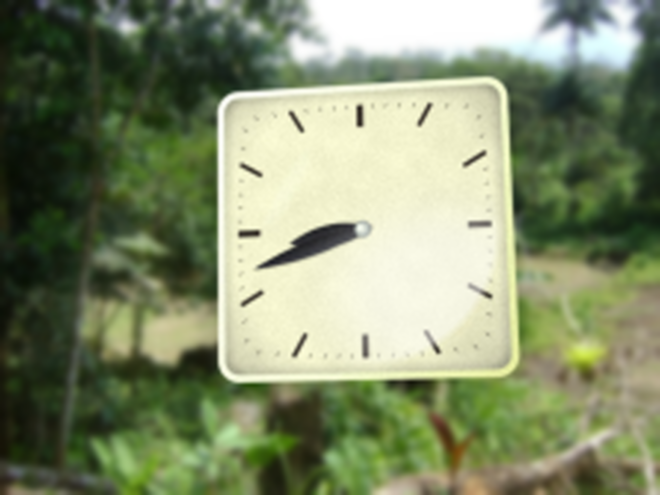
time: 8:42
